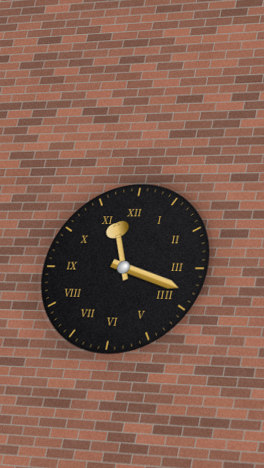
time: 11:18
